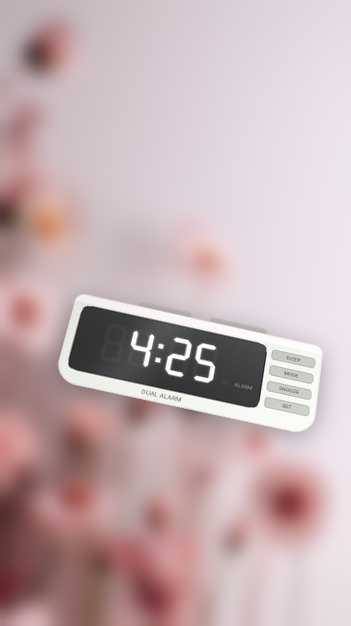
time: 4:25
